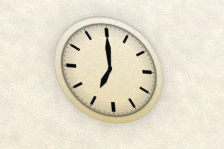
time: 7:00
